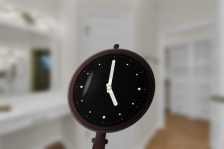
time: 5:00
